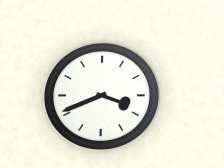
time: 3:41
